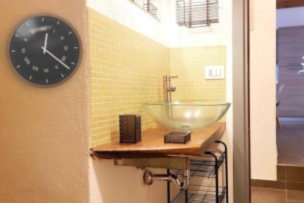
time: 12:22
